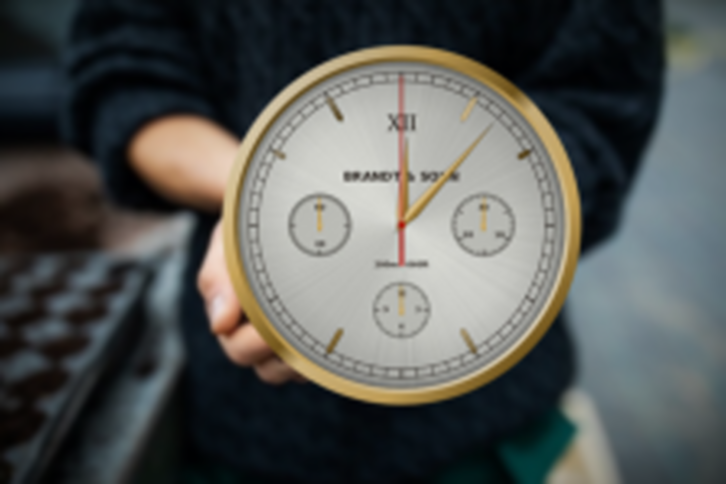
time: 12:07
